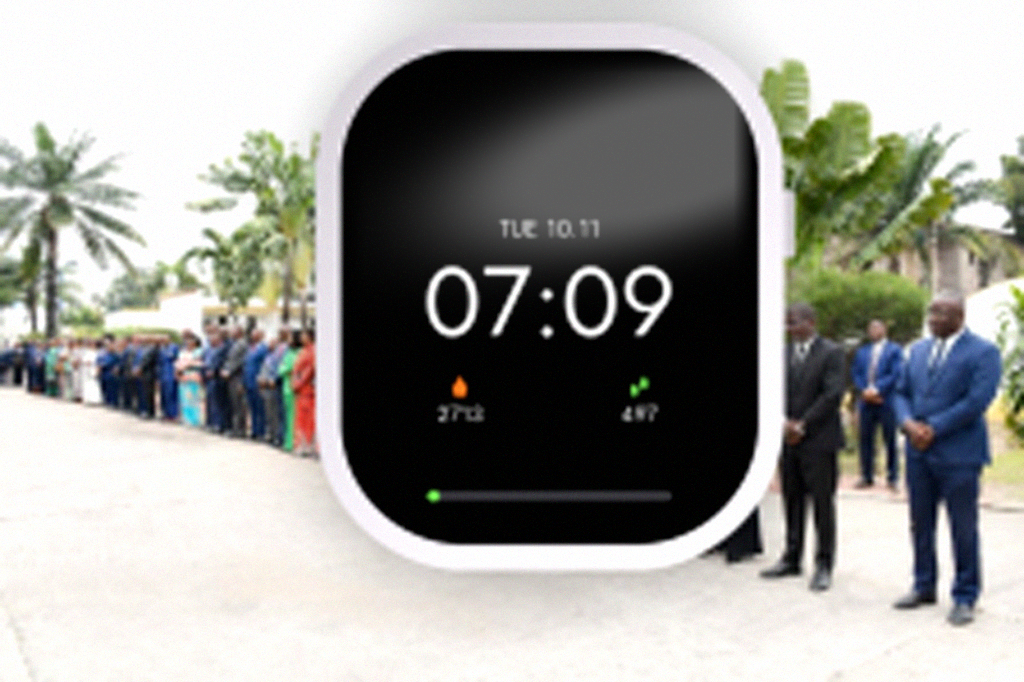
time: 7:09
